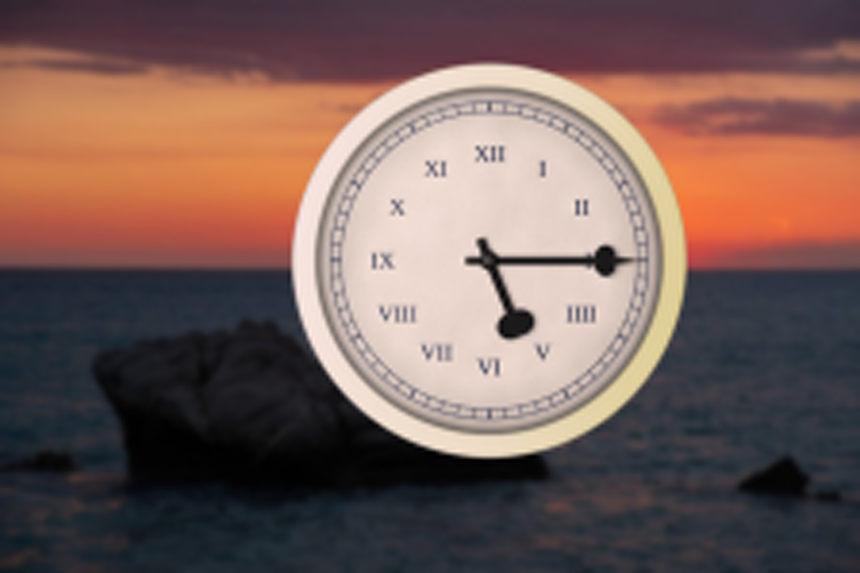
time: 5:15
